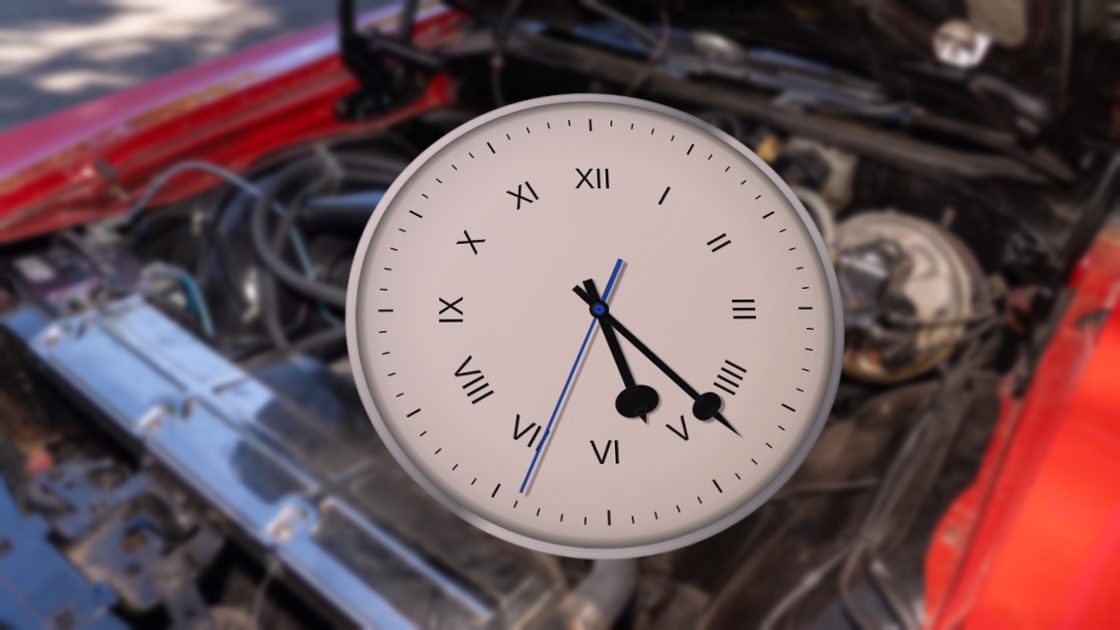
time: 5:22:34
